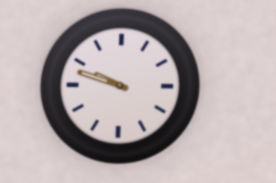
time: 9:48
